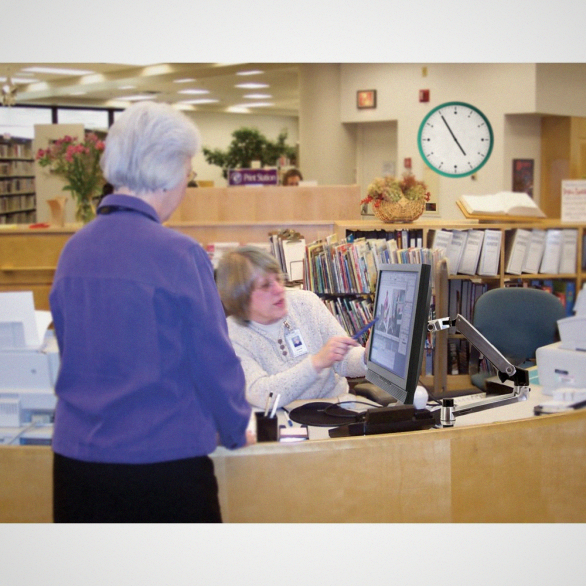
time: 4:55
